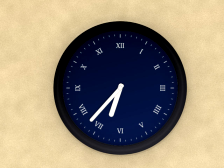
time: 6:37
